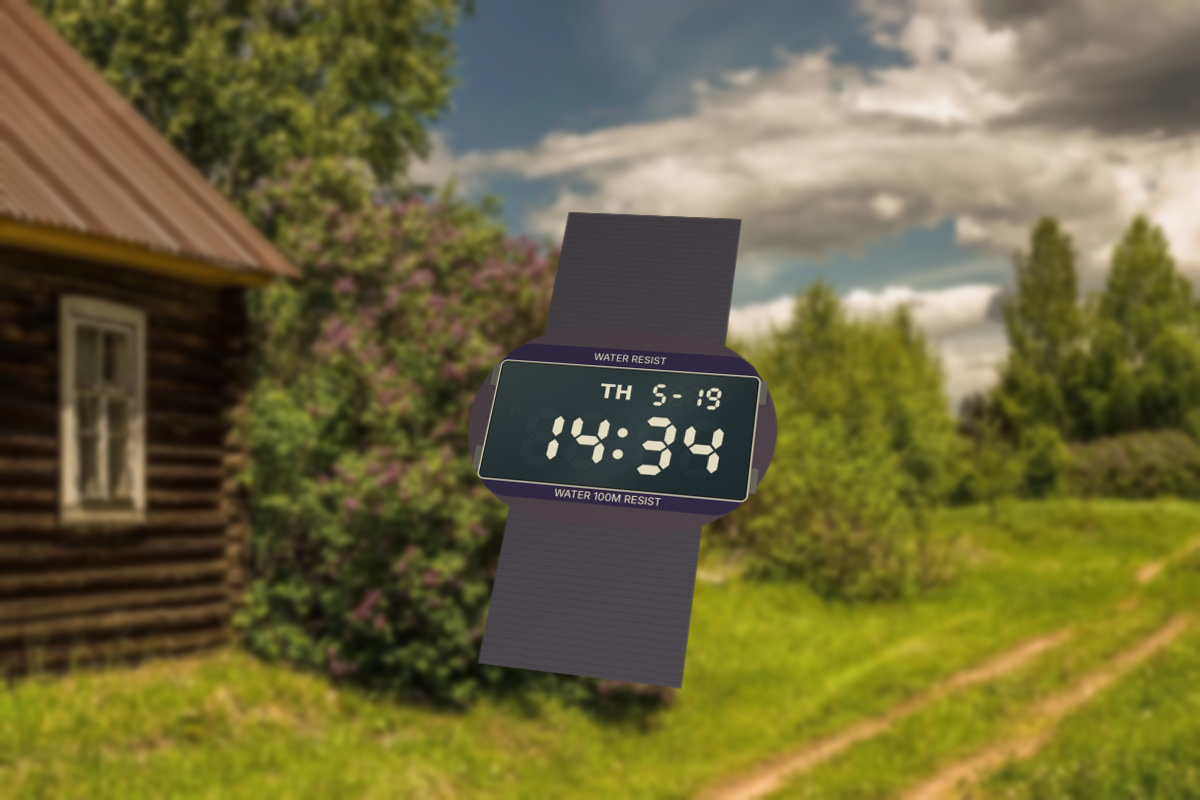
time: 14:34
